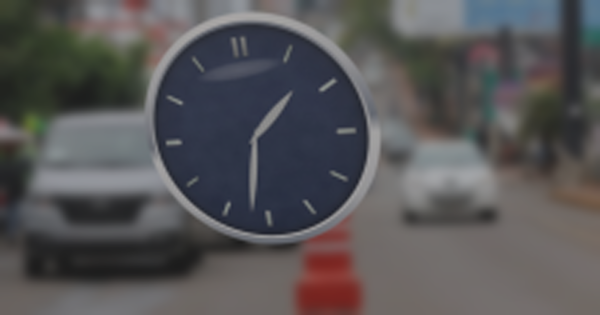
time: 1:32
